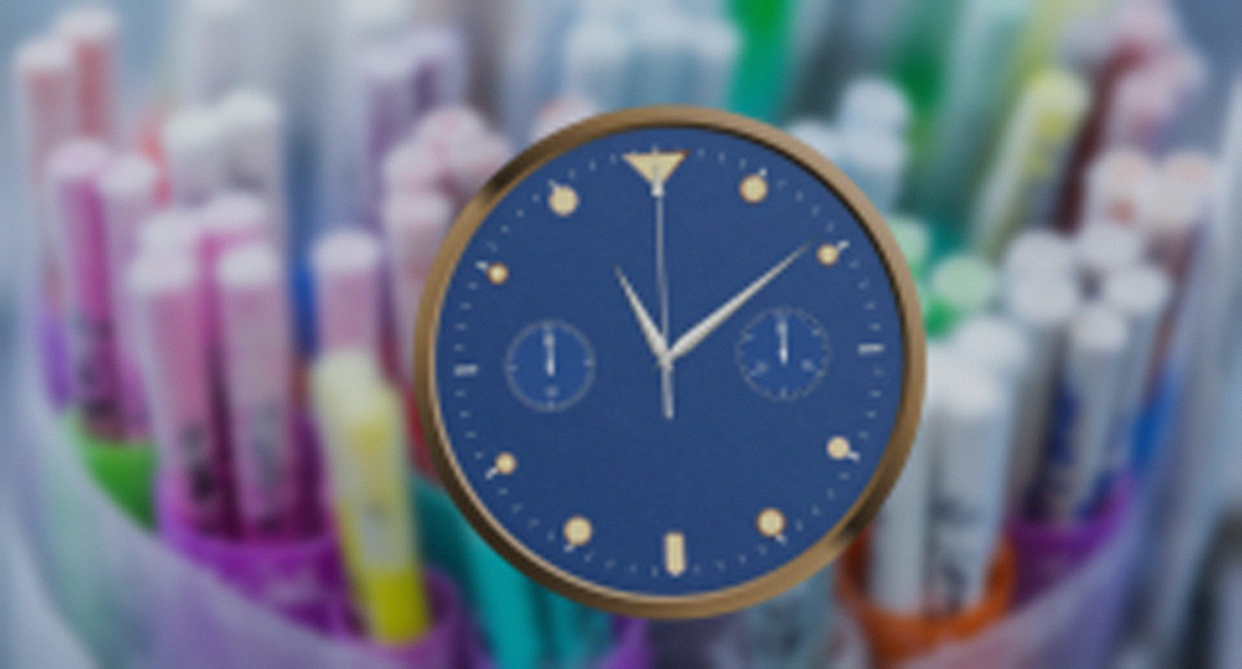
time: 11:09
